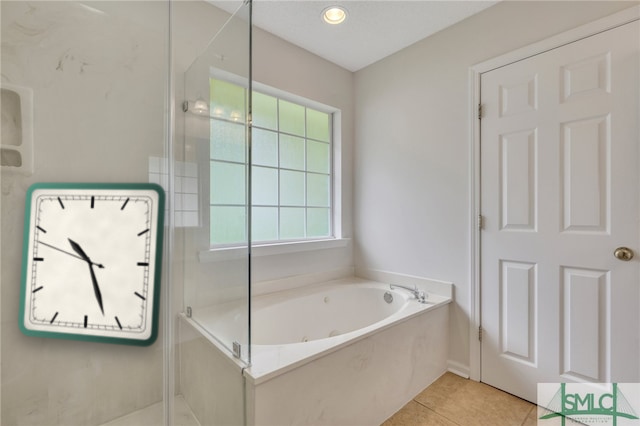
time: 10:26:48
